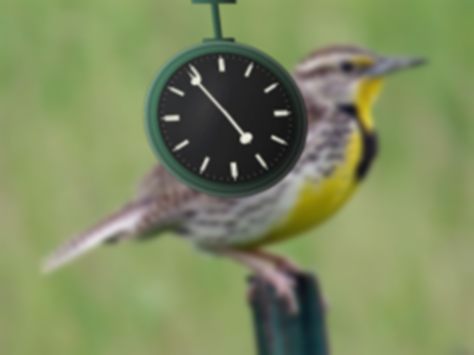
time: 4:54
